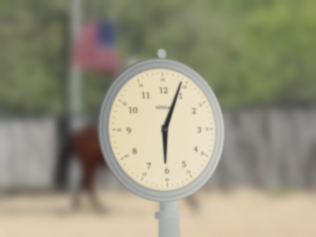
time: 6:04
